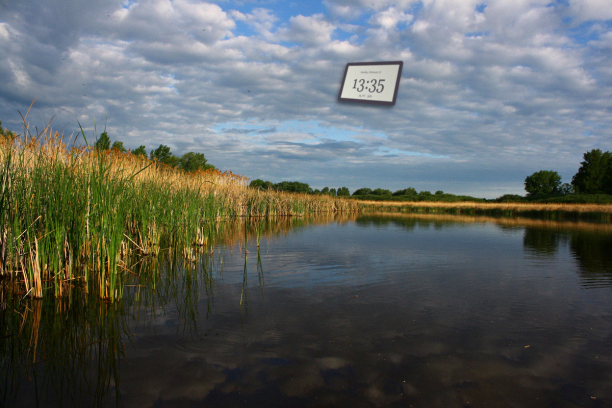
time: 13:35
